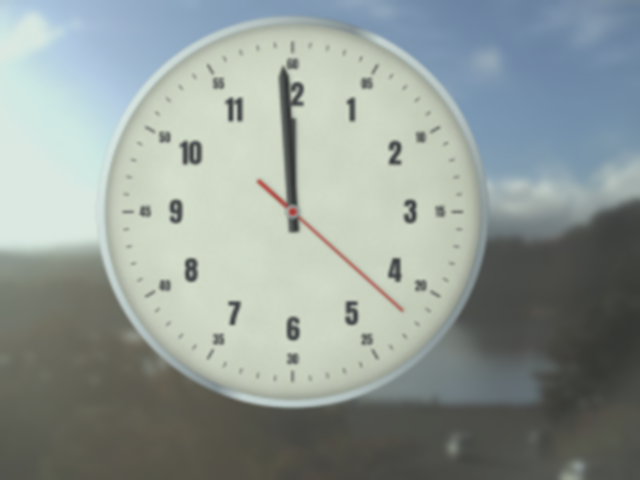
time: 11:59:22
